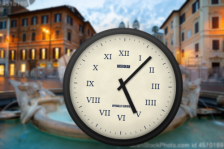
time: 5:07
